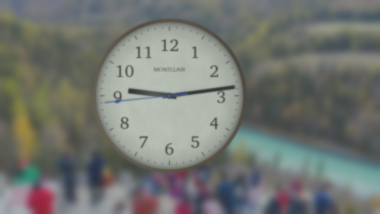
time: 9:13:44
